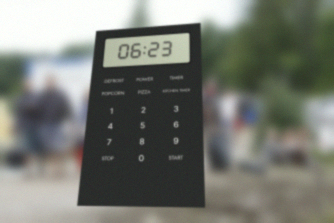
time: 6:23
